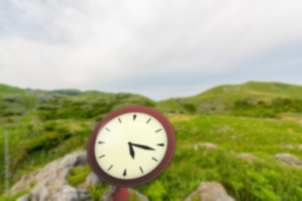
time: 5:17
